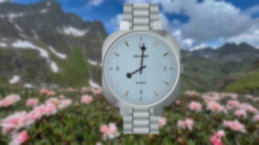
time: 8:01
